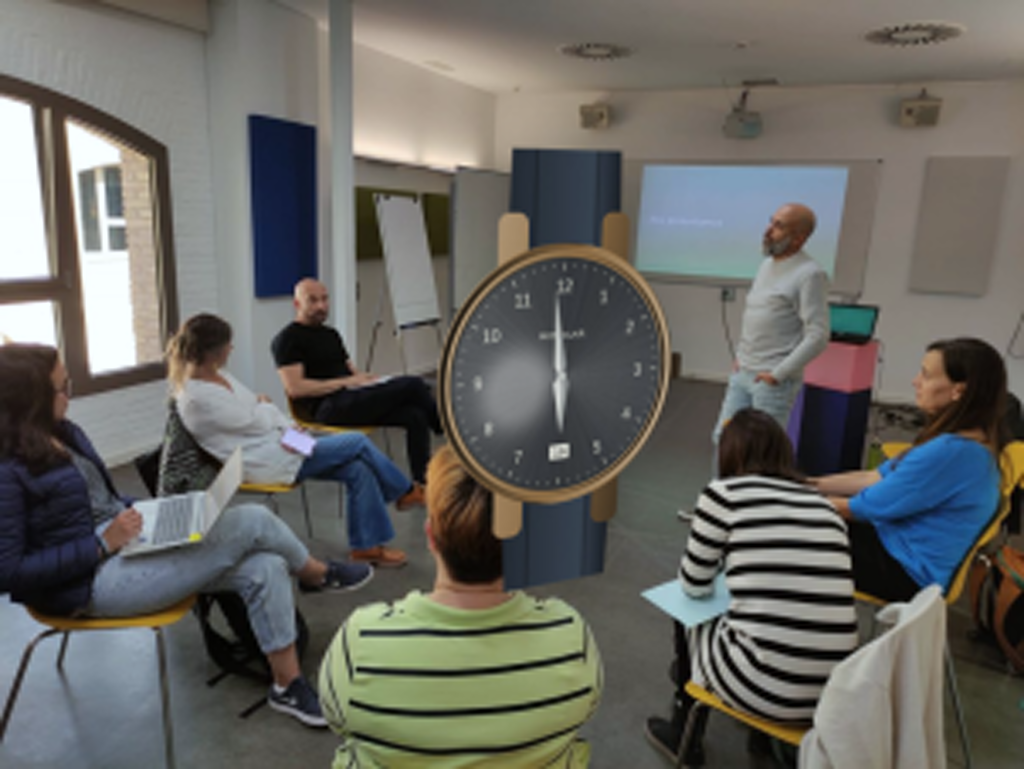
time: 5:59
